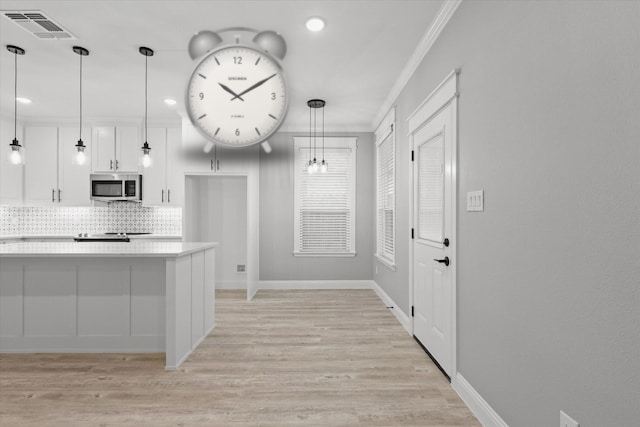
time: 10:10
